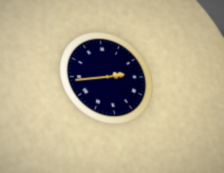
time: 2:44
